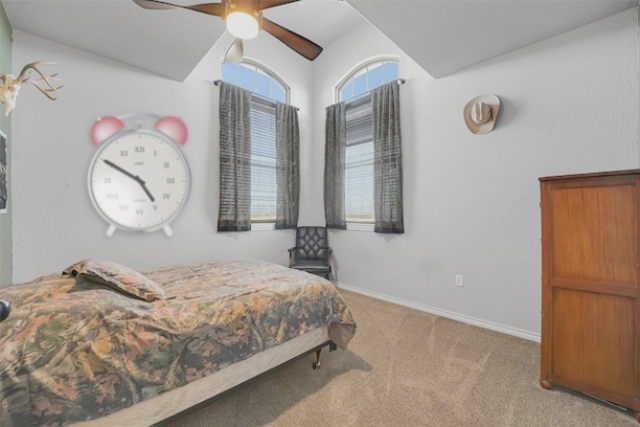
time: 4:50
